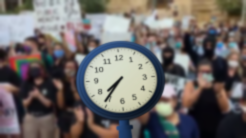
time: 7:36
